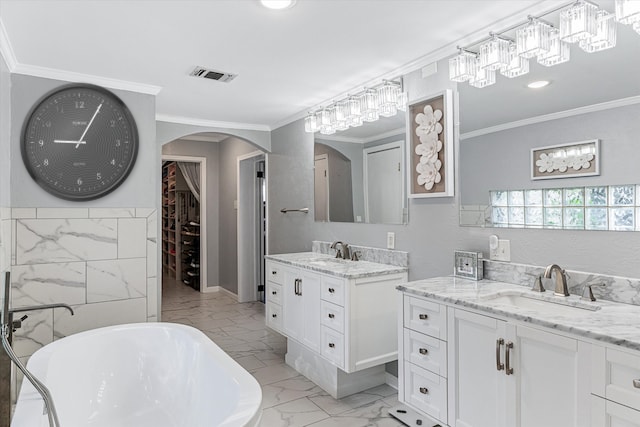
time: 9:05
